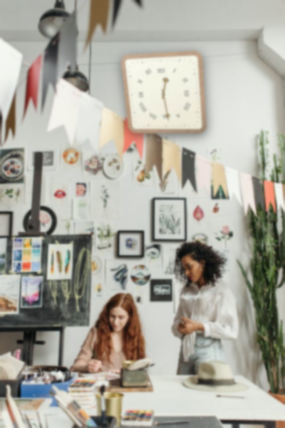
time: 12:29
